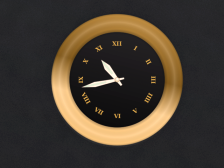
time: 10:43
